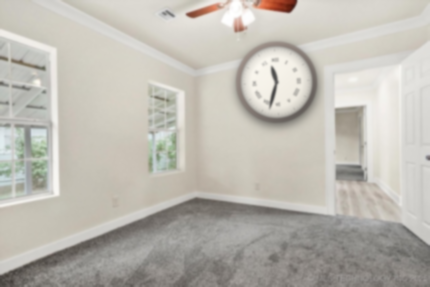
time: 11:33
